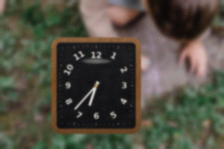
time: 6:37
